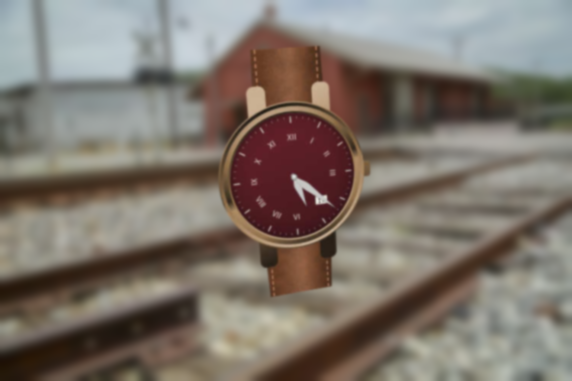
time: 5:22
